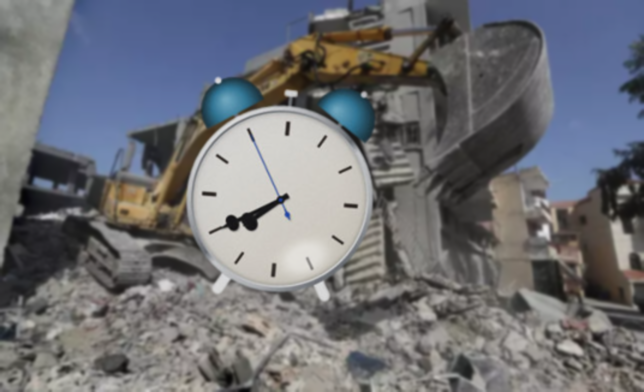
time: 7:39:55
